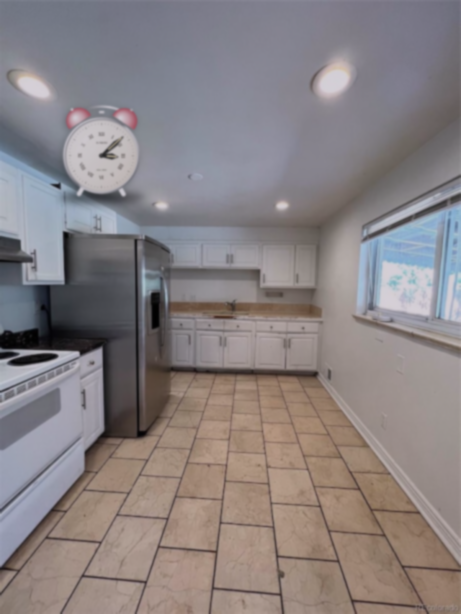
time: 3:08
